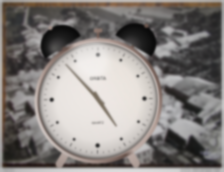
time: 4:53
